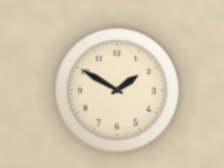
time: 1:50
